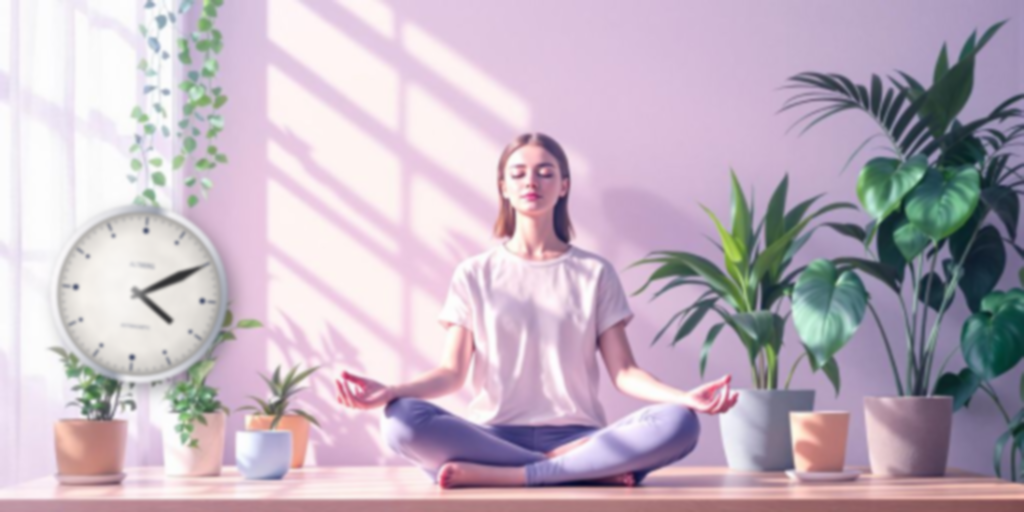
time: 4:10
